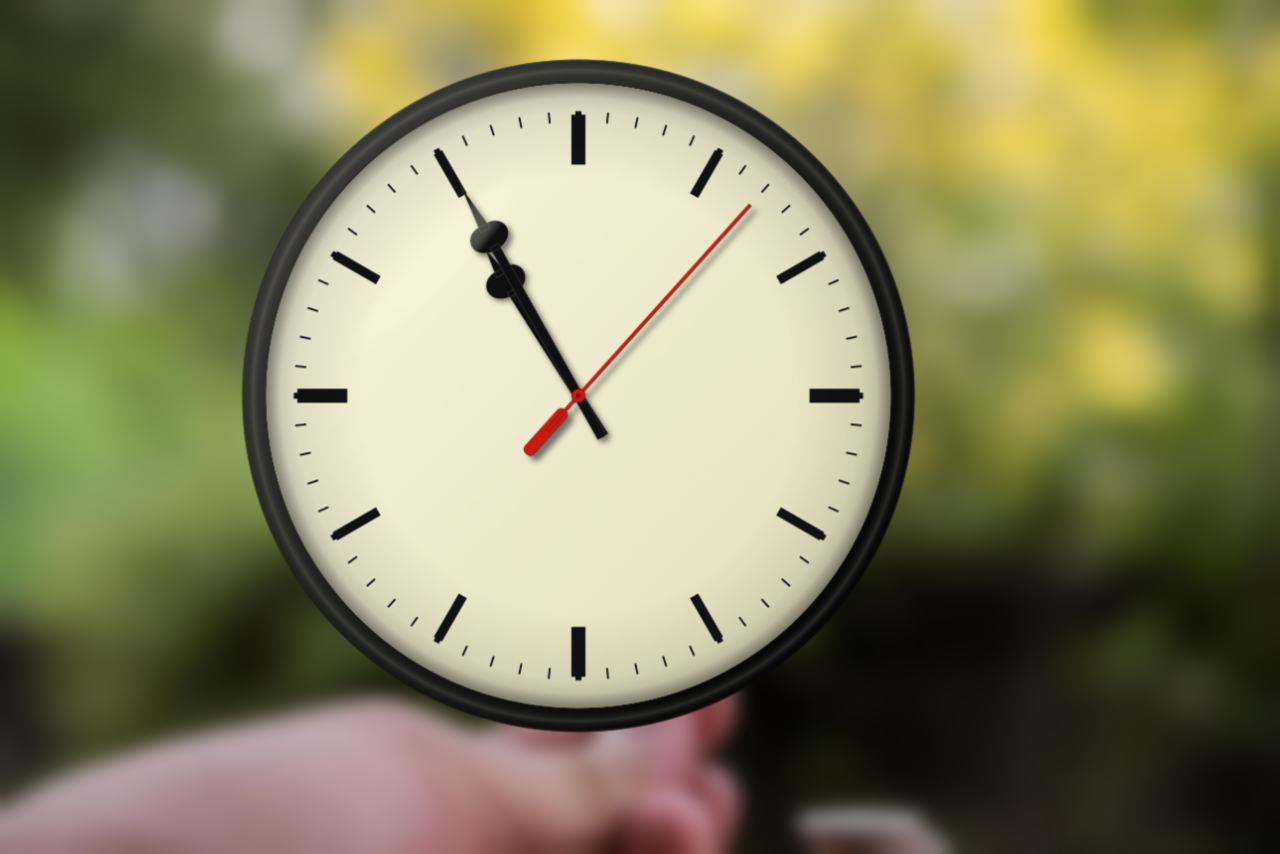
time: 10:55:07
